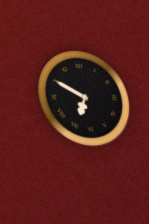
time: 6:50
